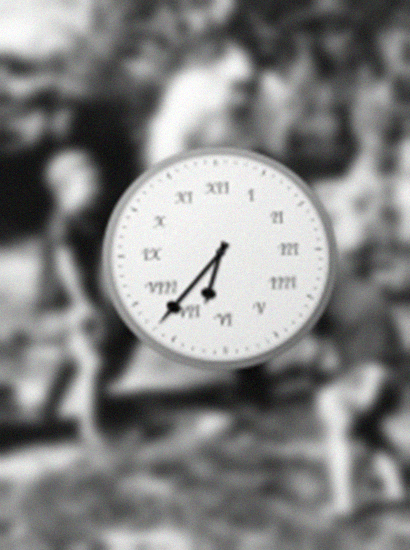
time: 6:37
